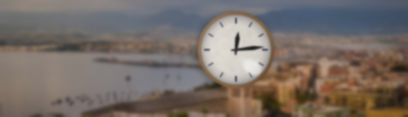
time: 12:14
